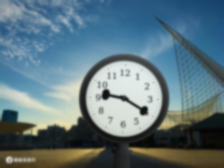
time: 9:20
